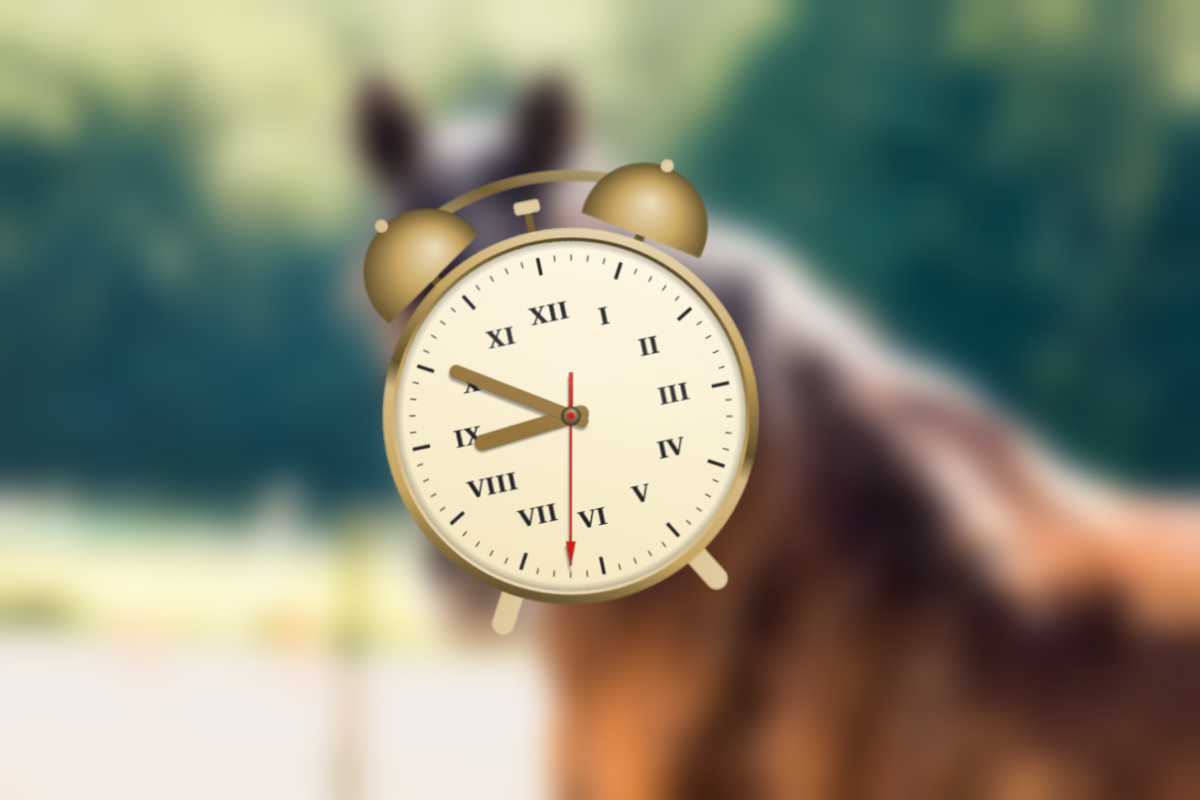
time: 8:50:32
